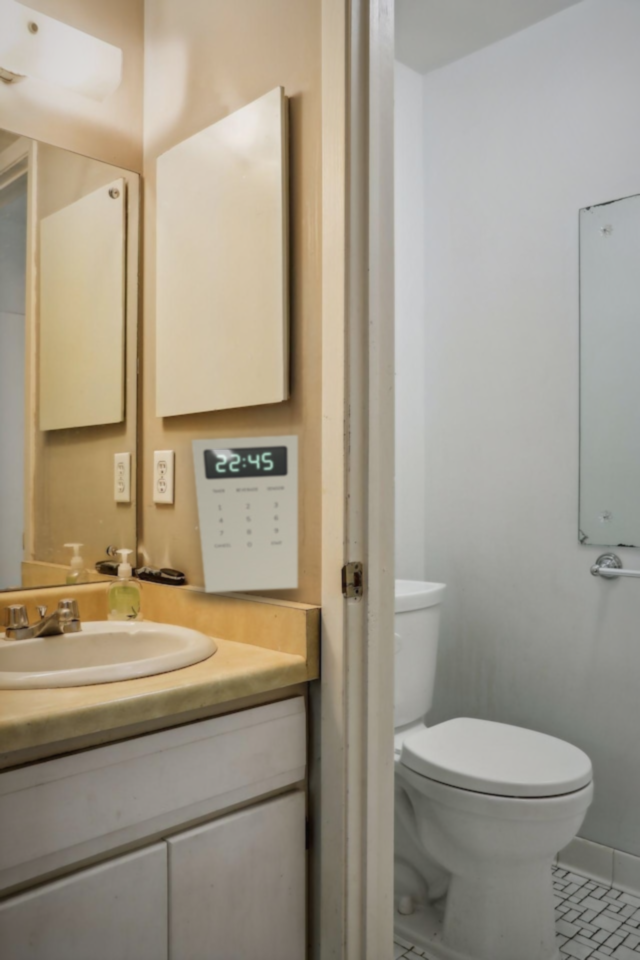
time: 22:45
